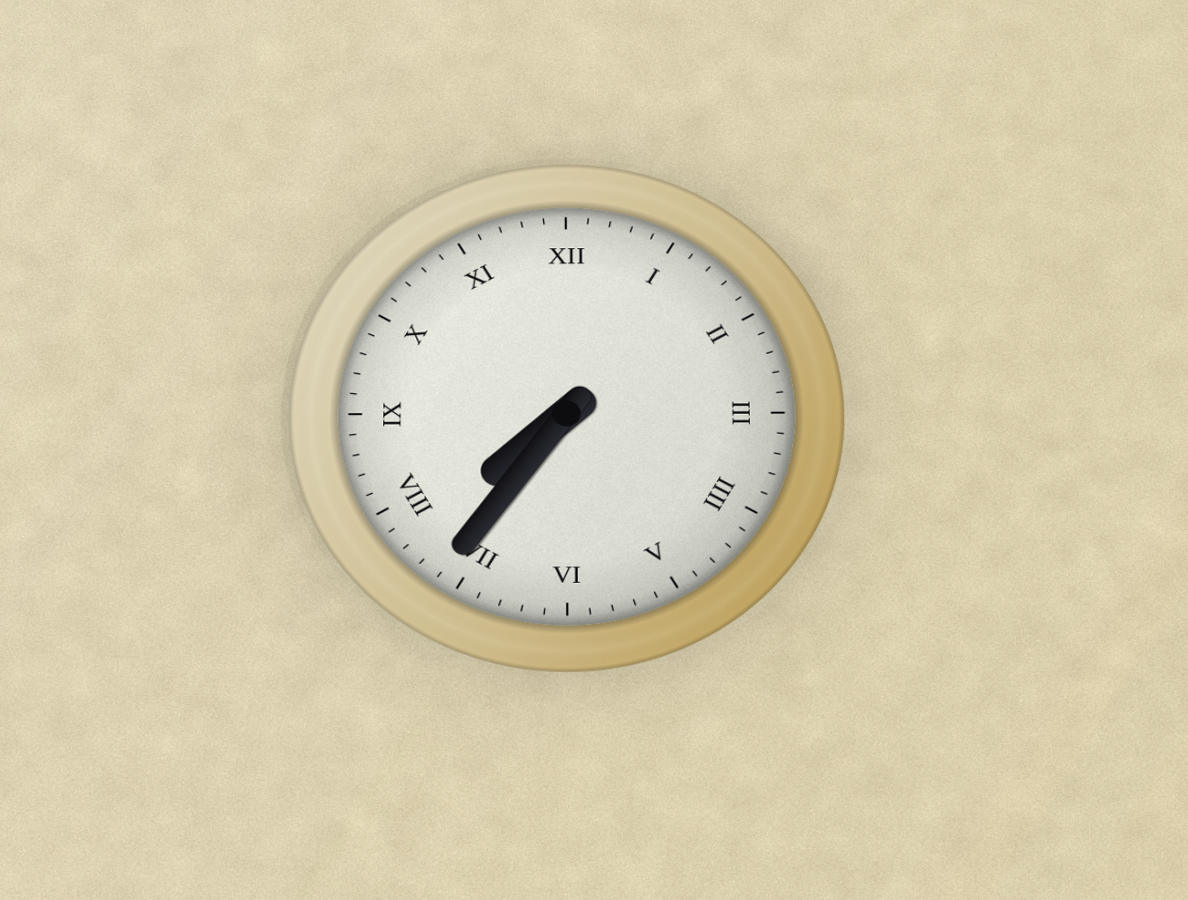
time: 7:36
